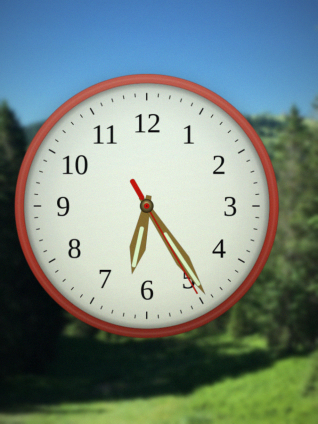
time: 6:24:25
